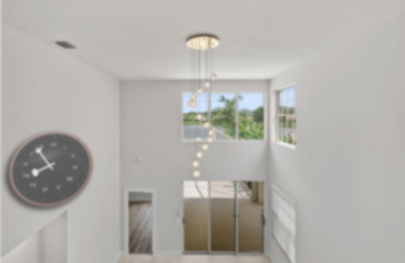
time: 7:53
